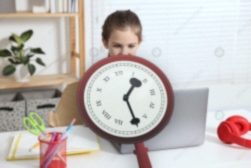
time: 1:29
